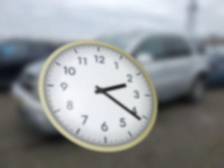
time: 2:21
